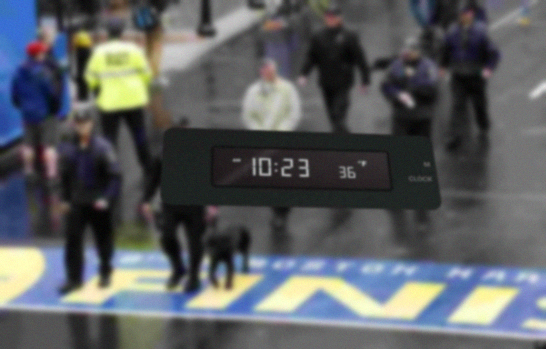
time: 10:23
